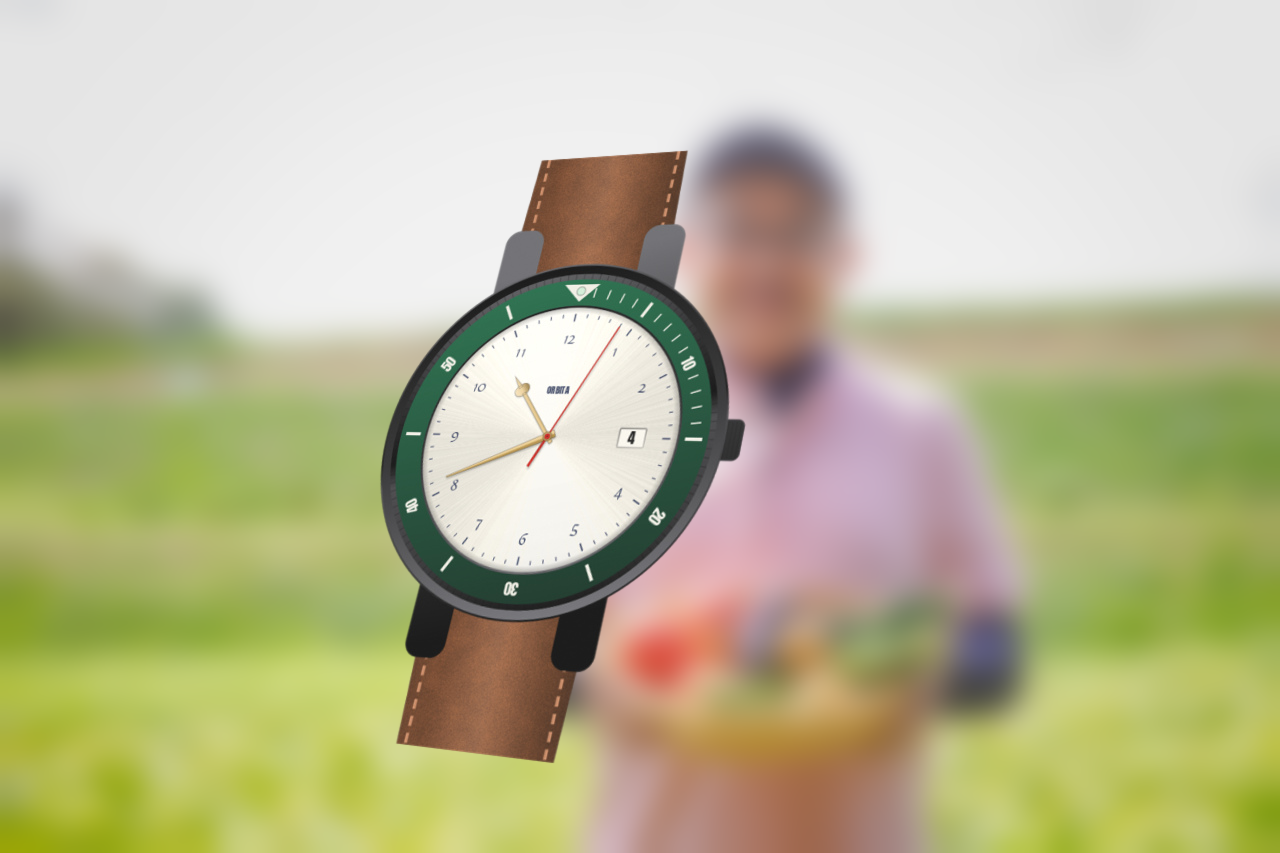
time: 10:41:04
